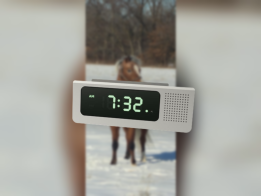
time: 7:32
